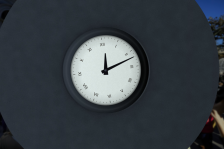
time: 12:12
